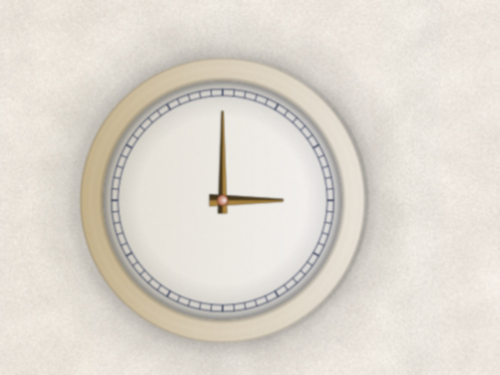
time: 3:00
